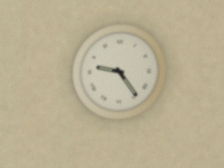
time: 9:24
